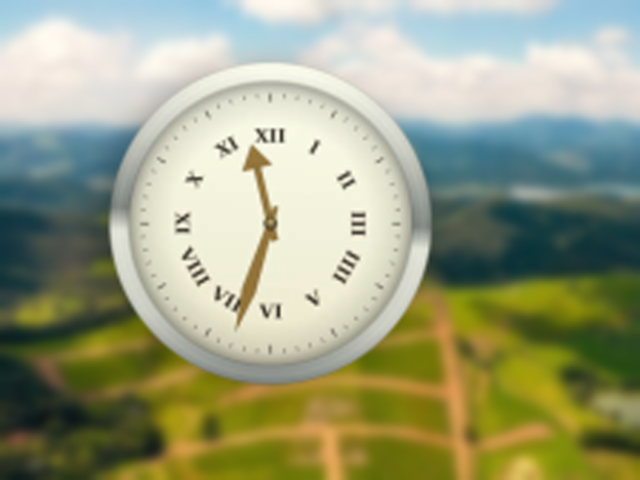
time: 11:33
